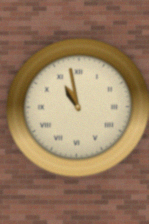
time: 10:58
